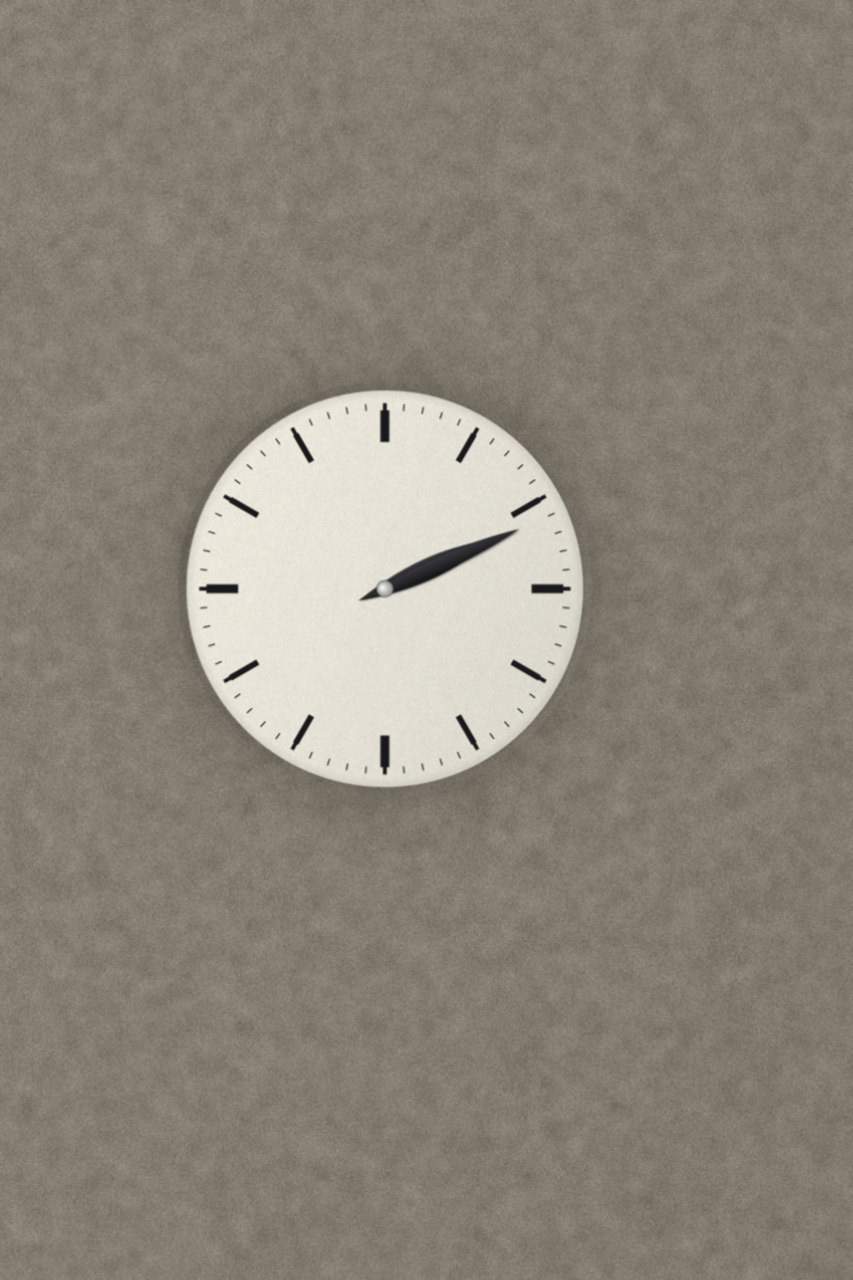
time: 2:11
